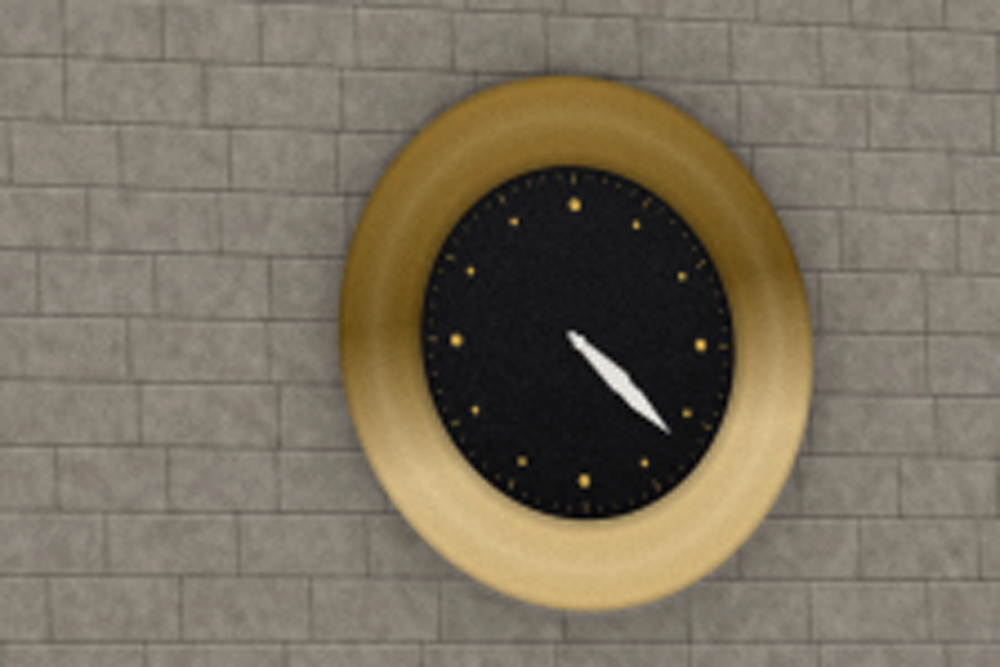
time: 4:22
